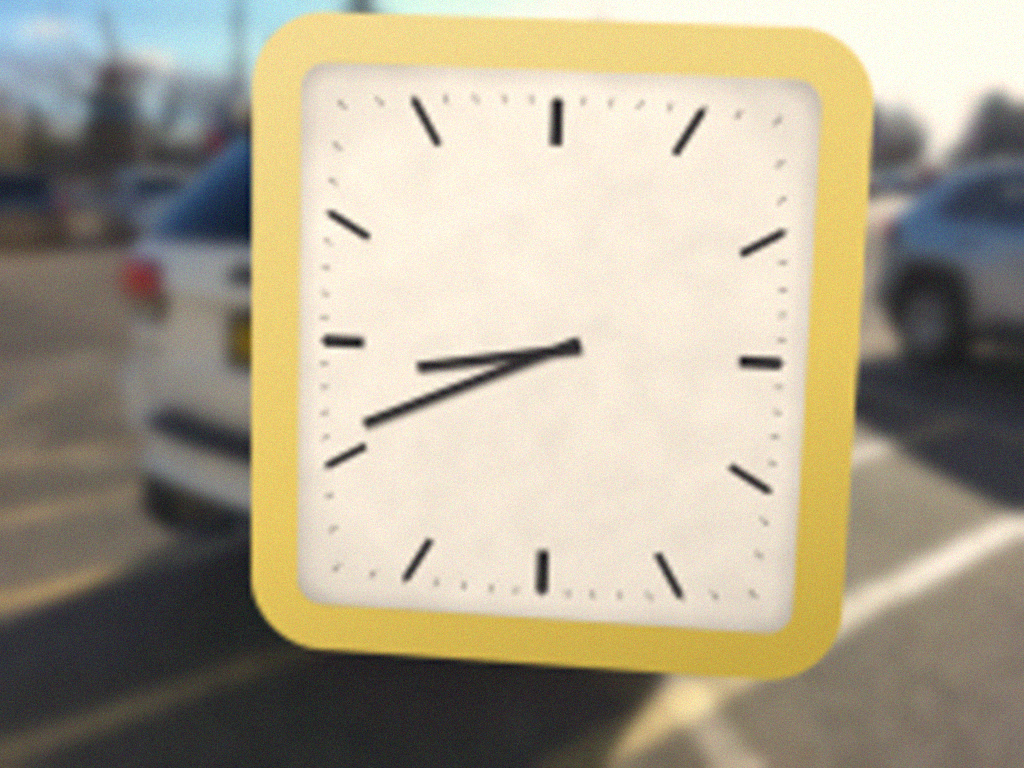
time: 8:41
